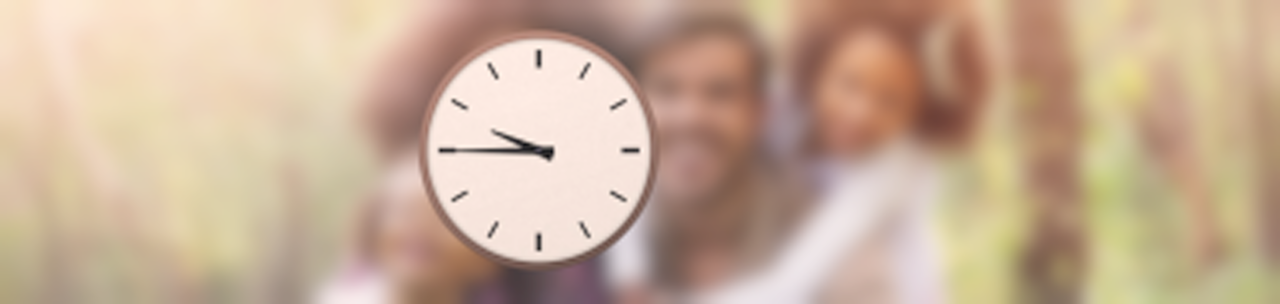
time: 9:45
